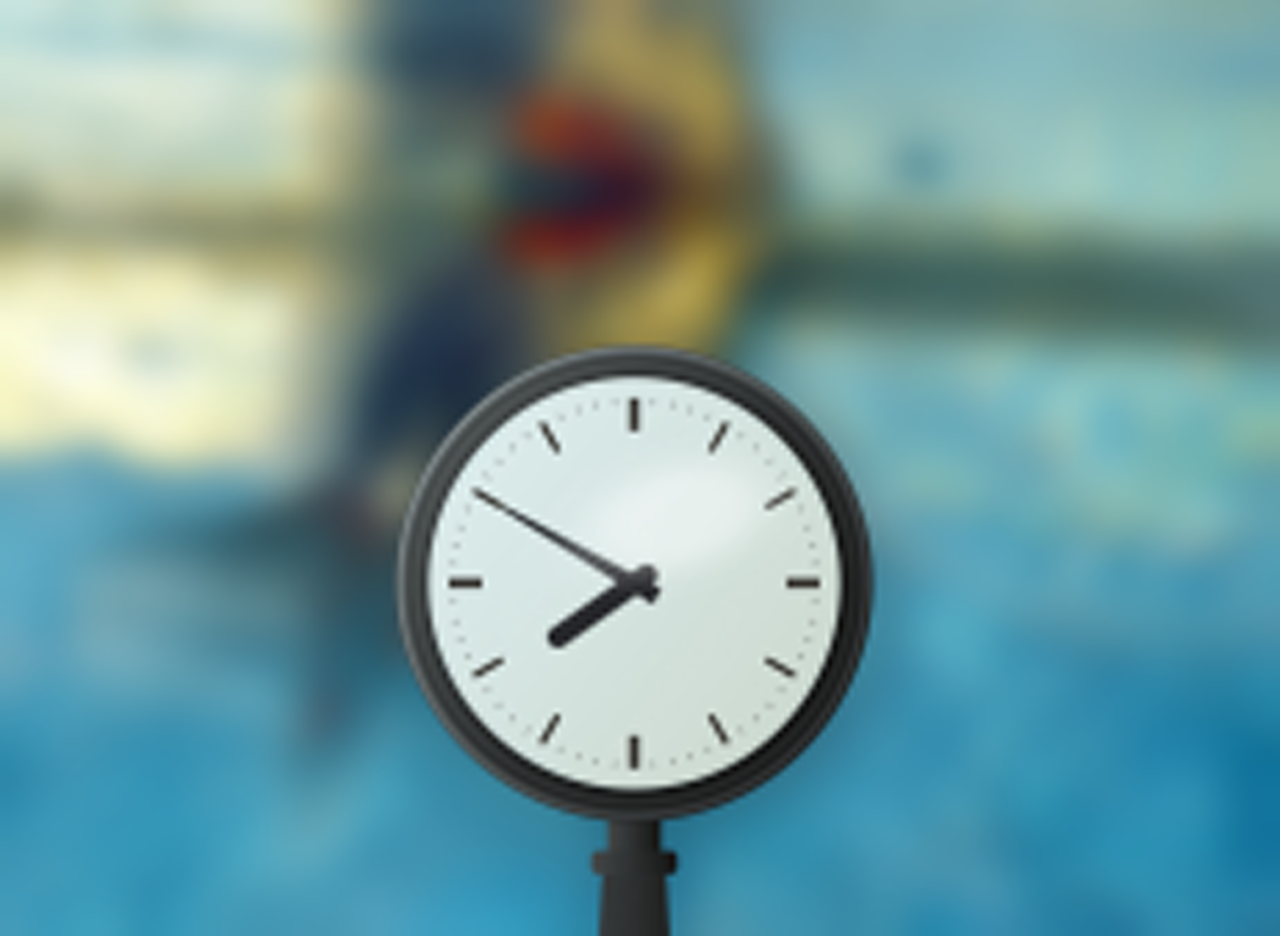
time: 7:50
